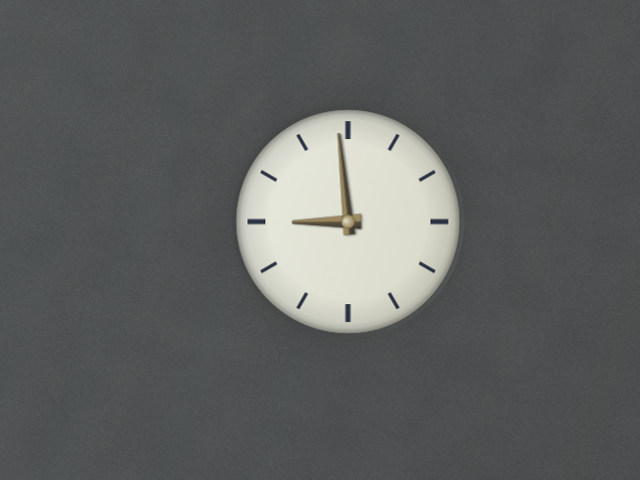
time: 8:59
